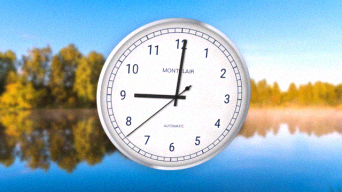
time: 9:00:38
